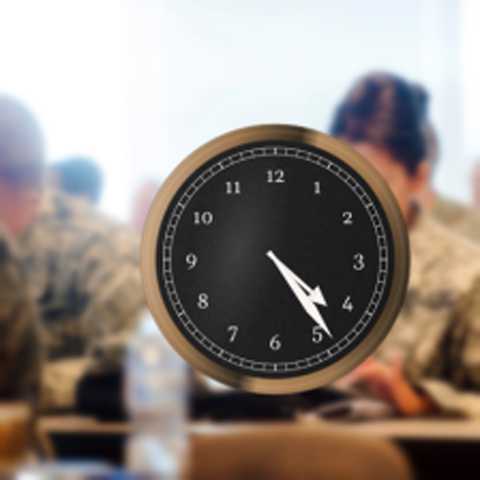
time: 4:24
